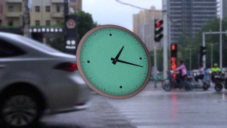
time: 1:18
